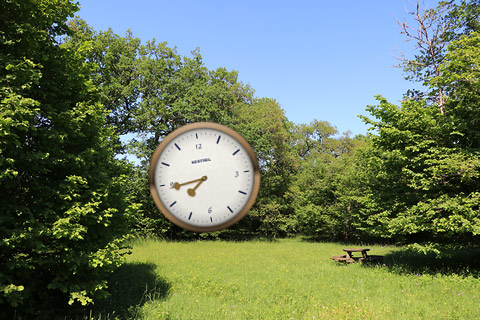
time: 7:44
